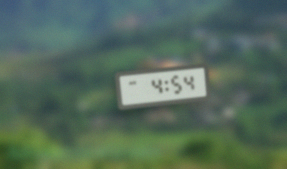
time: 4:54
